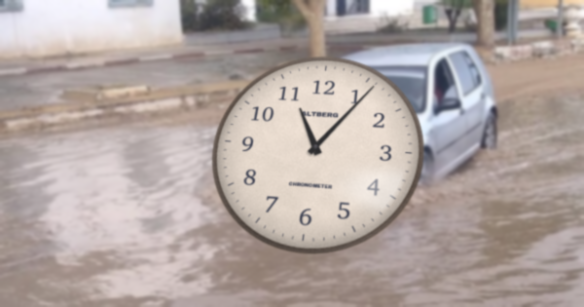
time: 11:06
